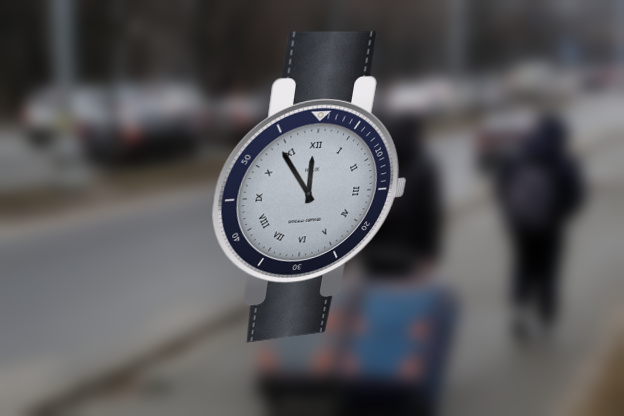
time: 11:54
